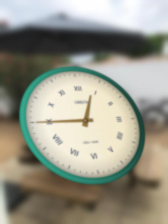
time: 12:45
